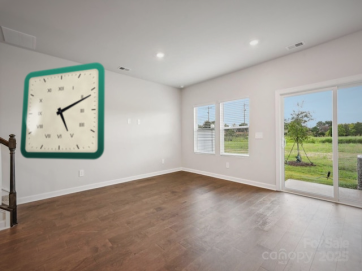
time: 5:11
